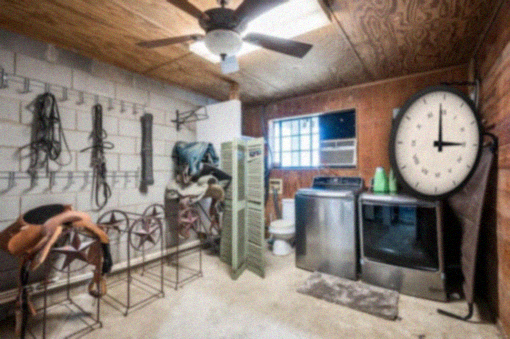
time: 2:59
